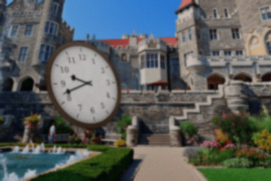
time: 9:42
